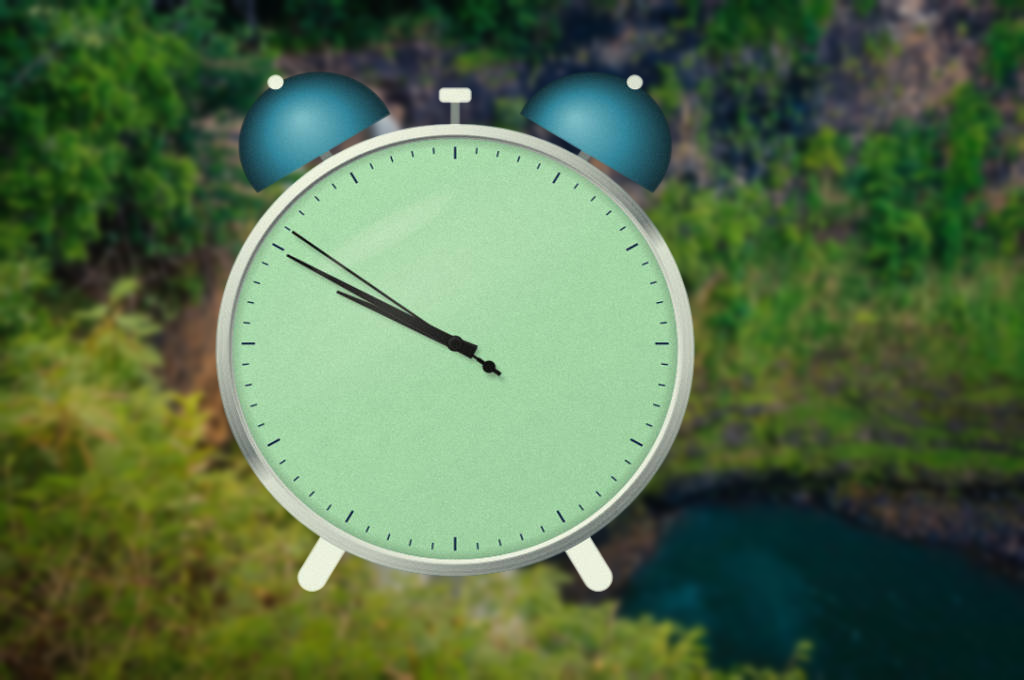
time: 9:49:51
